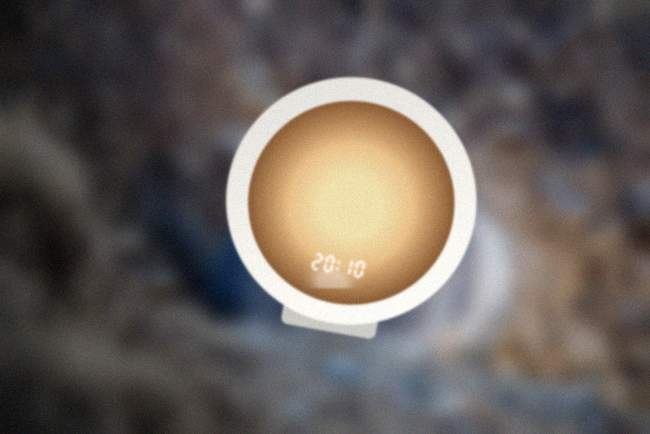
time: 20:10
